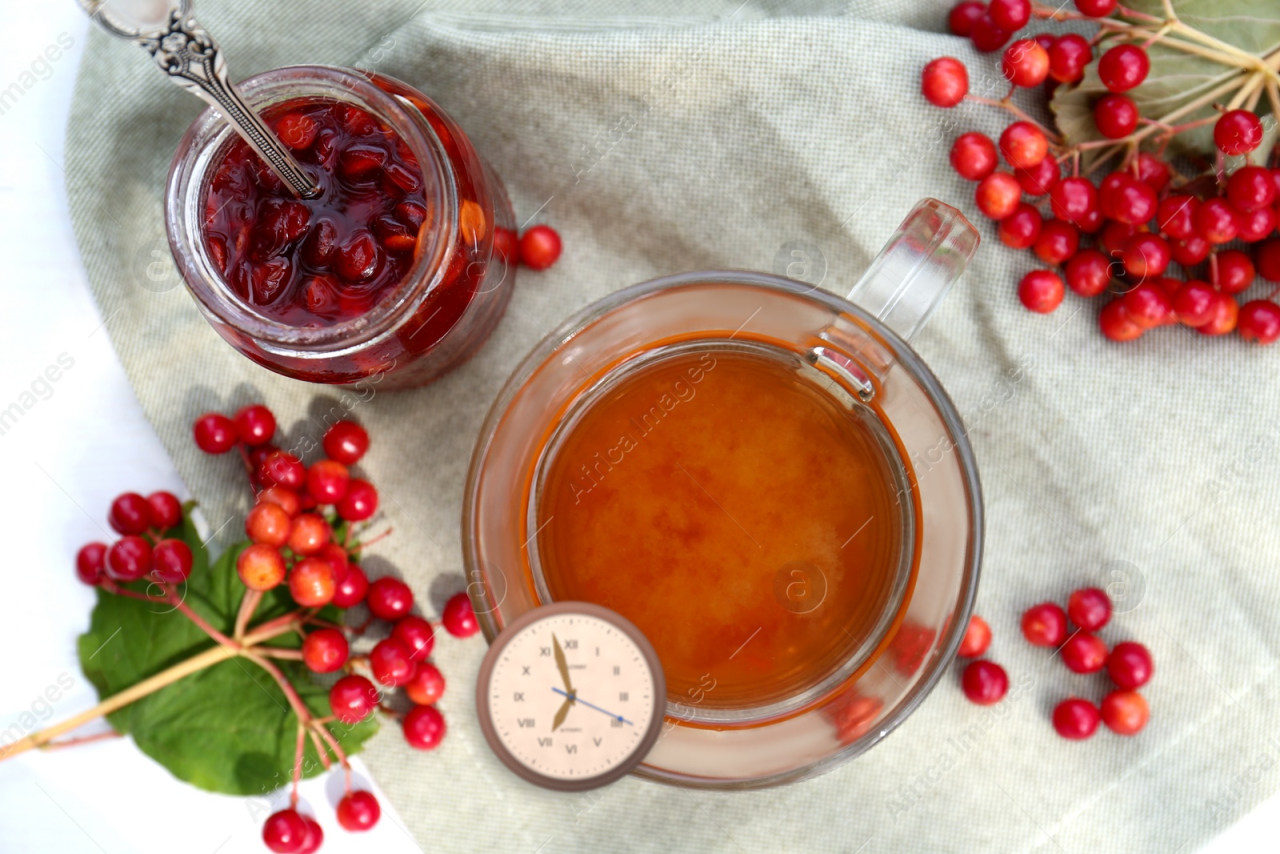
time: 6:57:19
